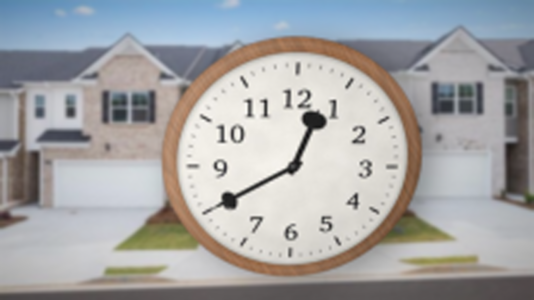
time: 12:40
